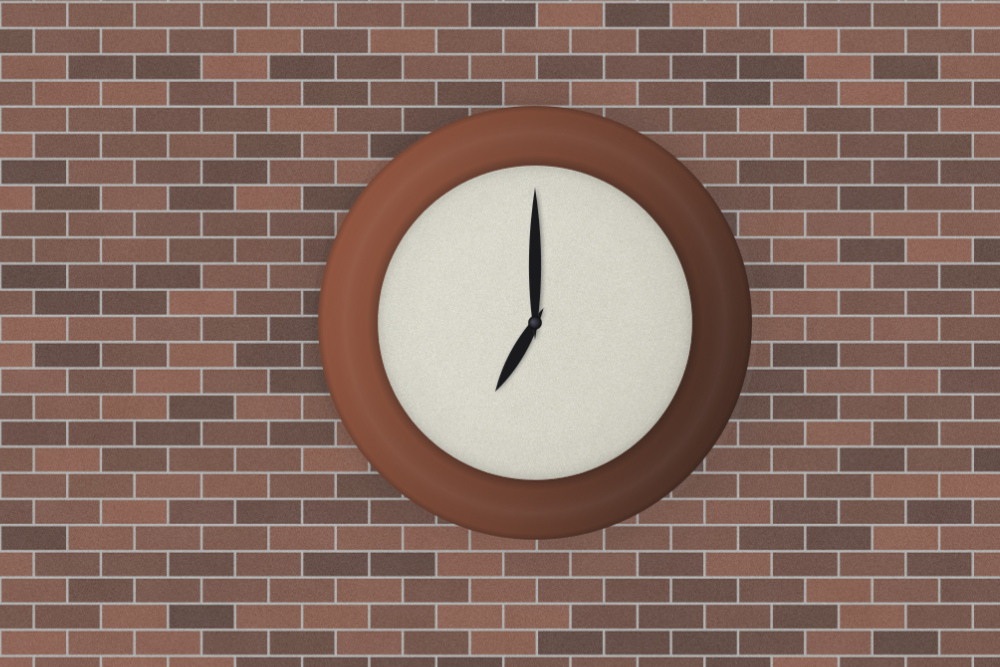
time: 7:00
